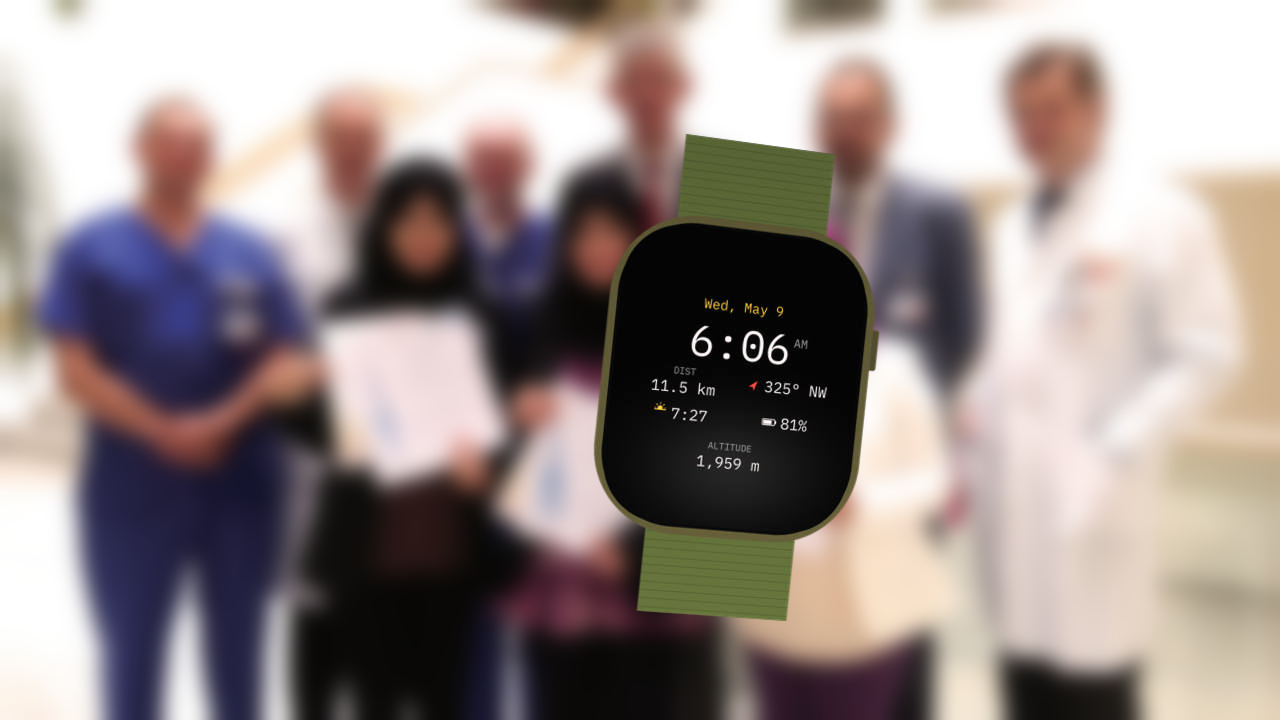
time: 6:06
